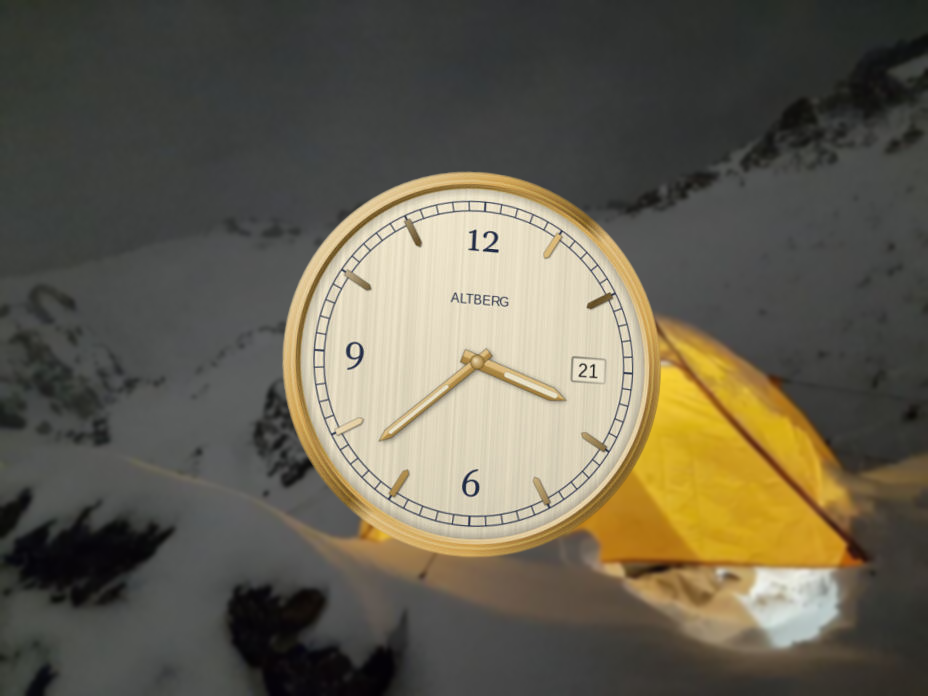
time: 3:38
